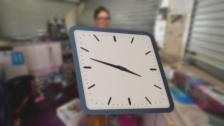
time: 3:48
